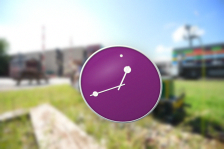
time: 12:41
